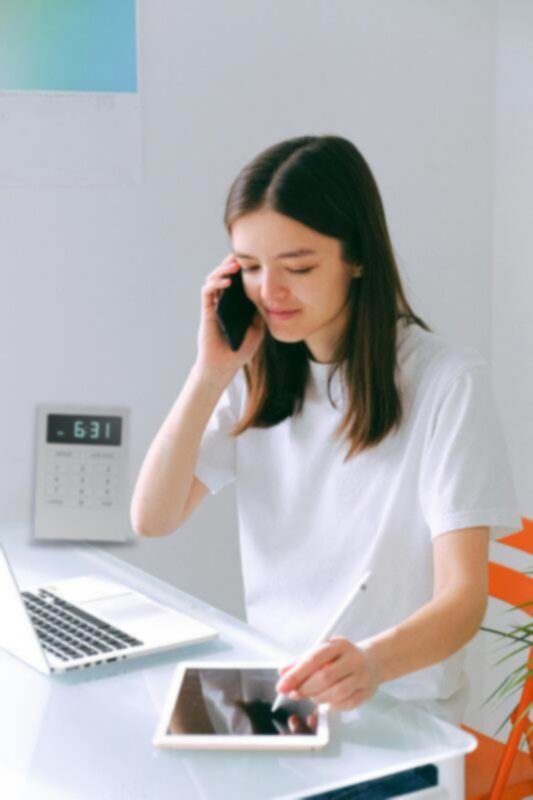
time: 6:31
